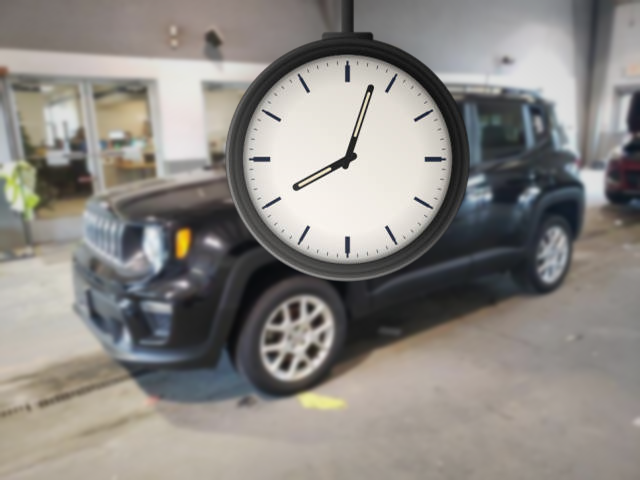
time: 8:03
